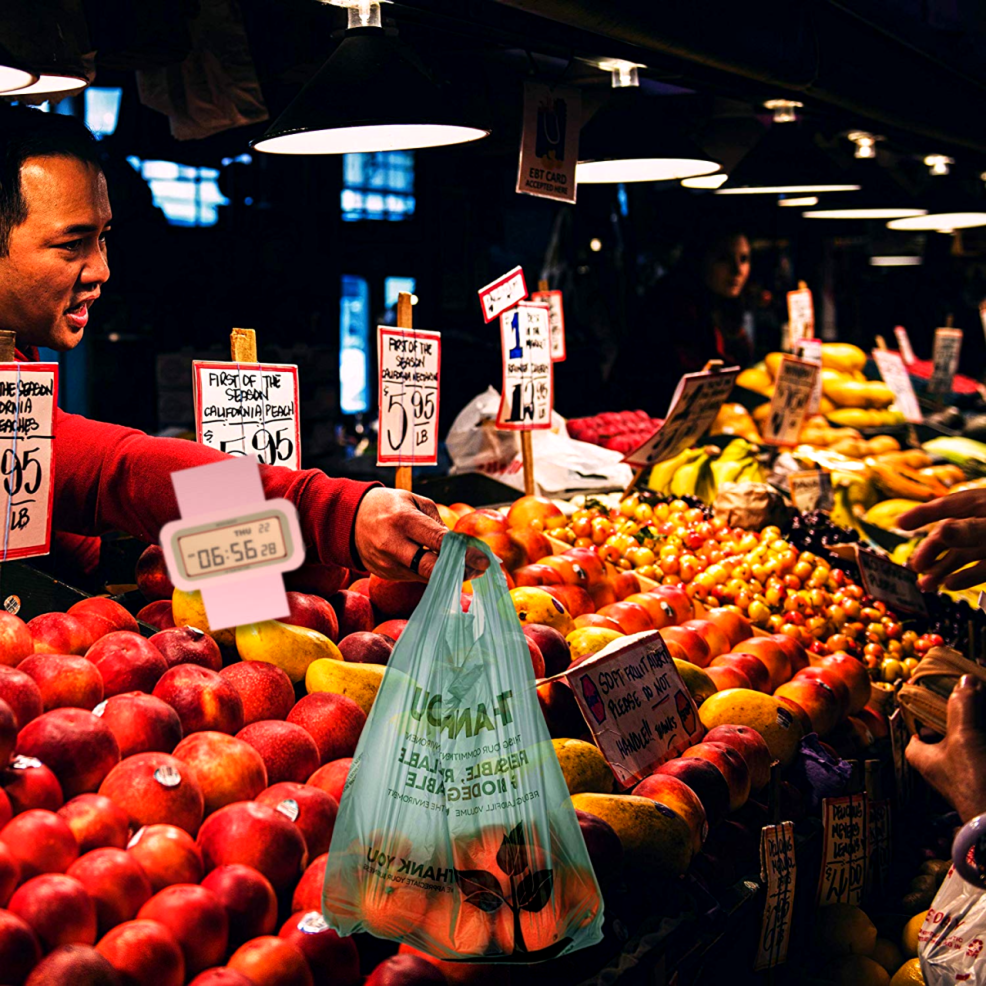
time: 6:56
